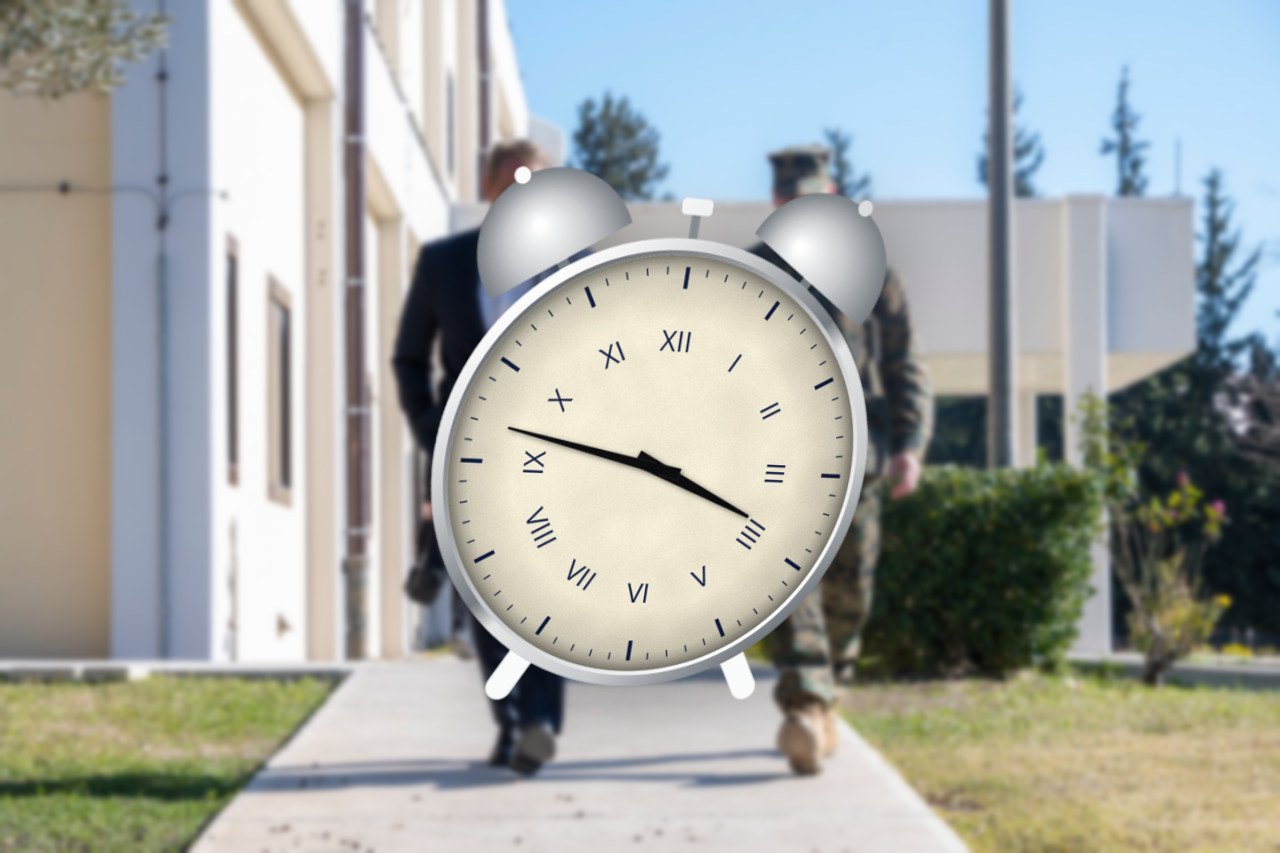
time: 3:47
